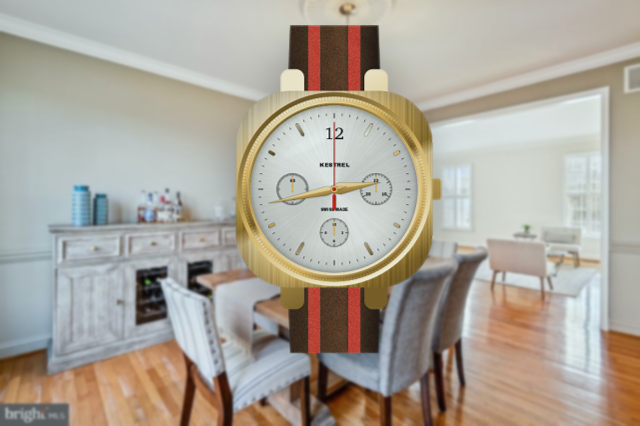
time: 2:43
